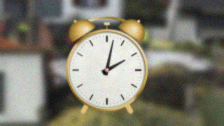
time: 2:02
